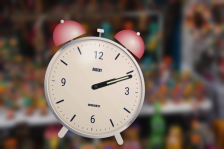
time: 2:11
